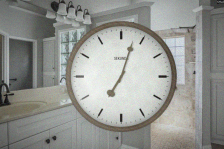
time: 7:03
